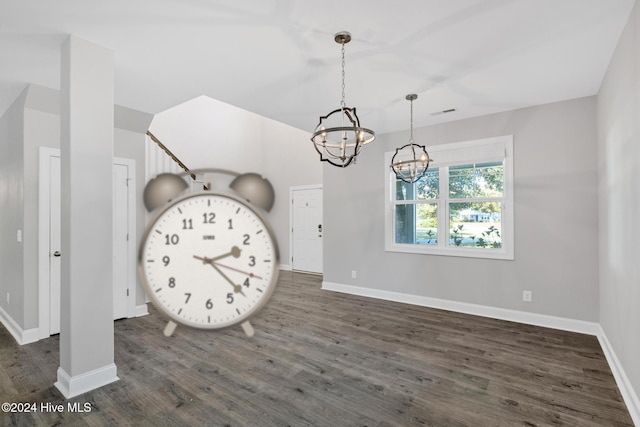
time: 2:22:18
